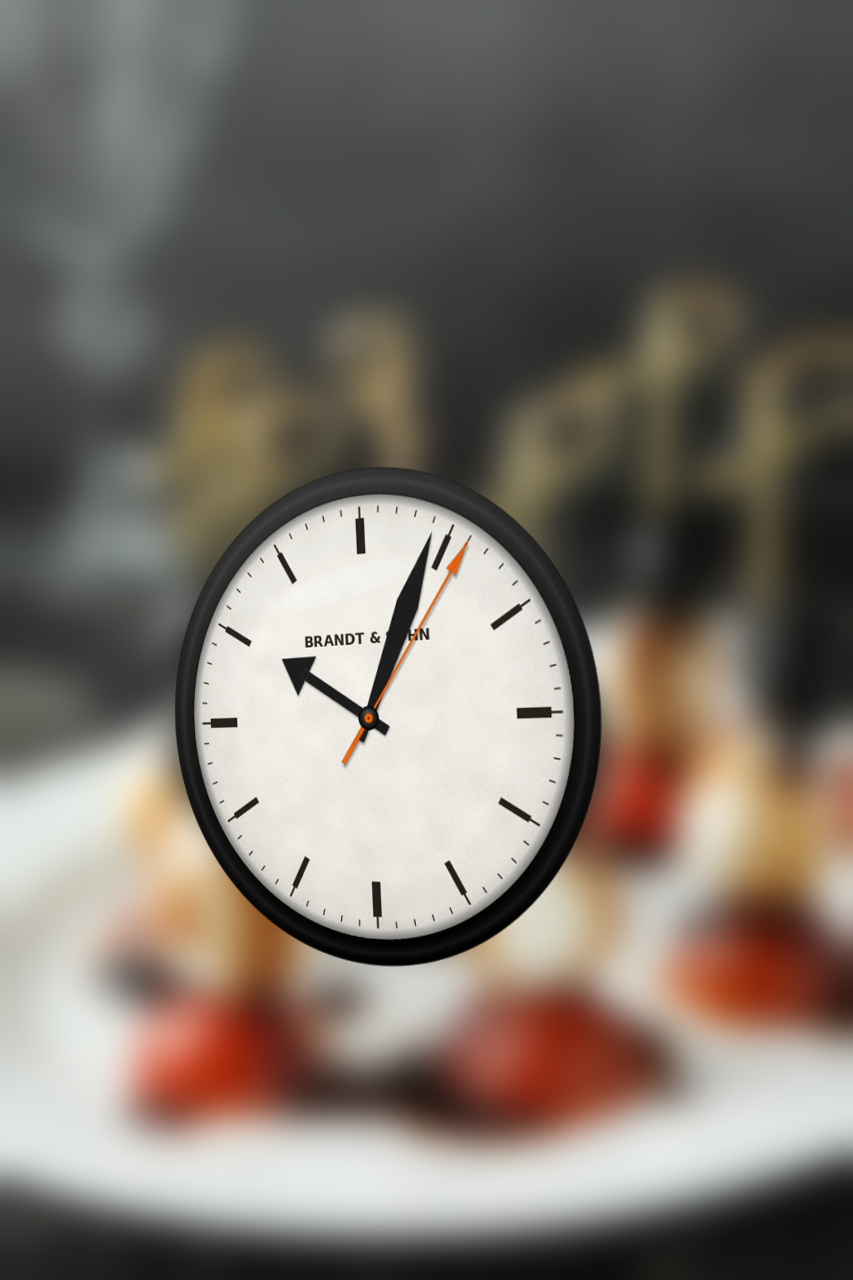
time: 10:04:06
